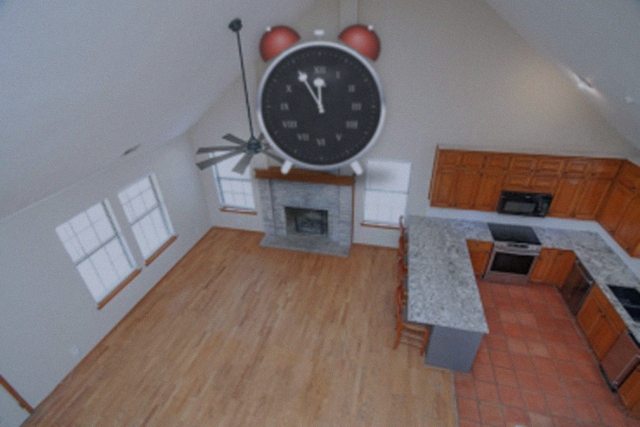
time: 11:55
